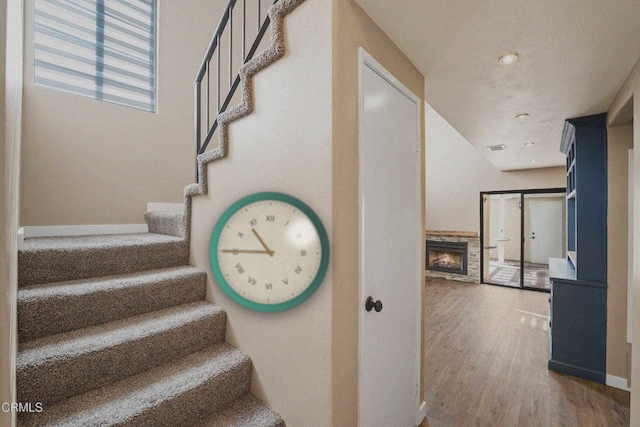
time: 10:45
